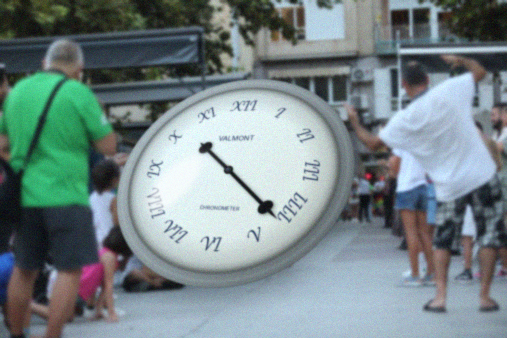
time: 10:22
